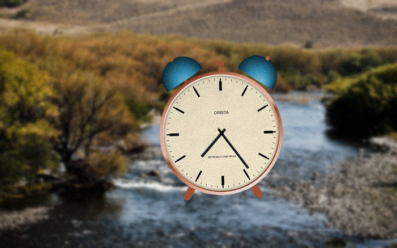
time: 7:24
